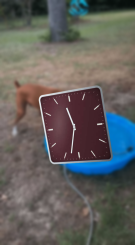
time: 11:33
